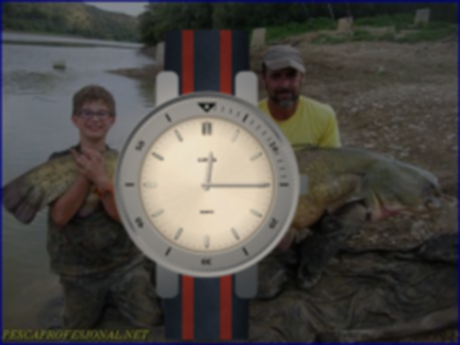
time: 12:15
